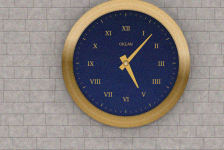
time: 5:07
